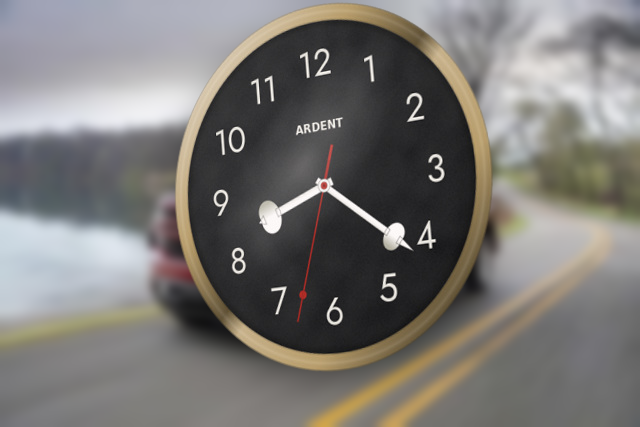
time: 8:21:33
